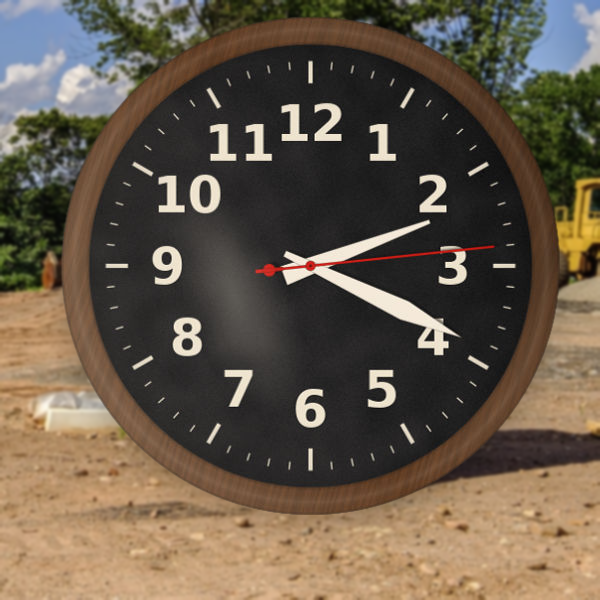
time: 2:19:14
